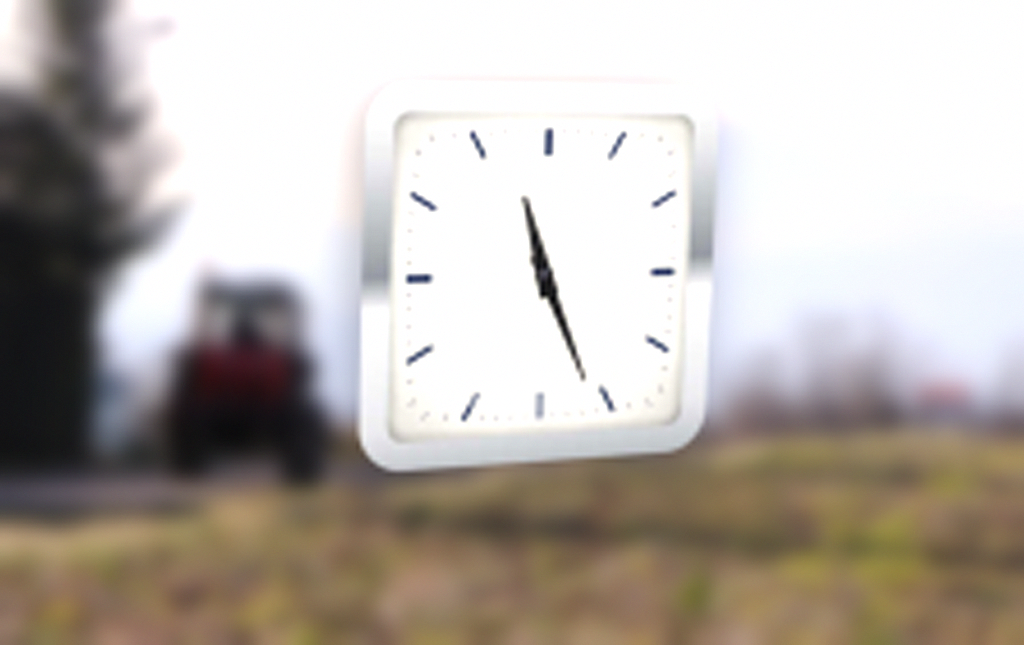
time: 11:26
